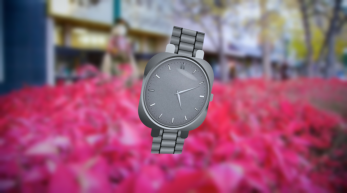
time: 5:11
